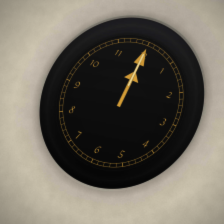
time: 12:00
